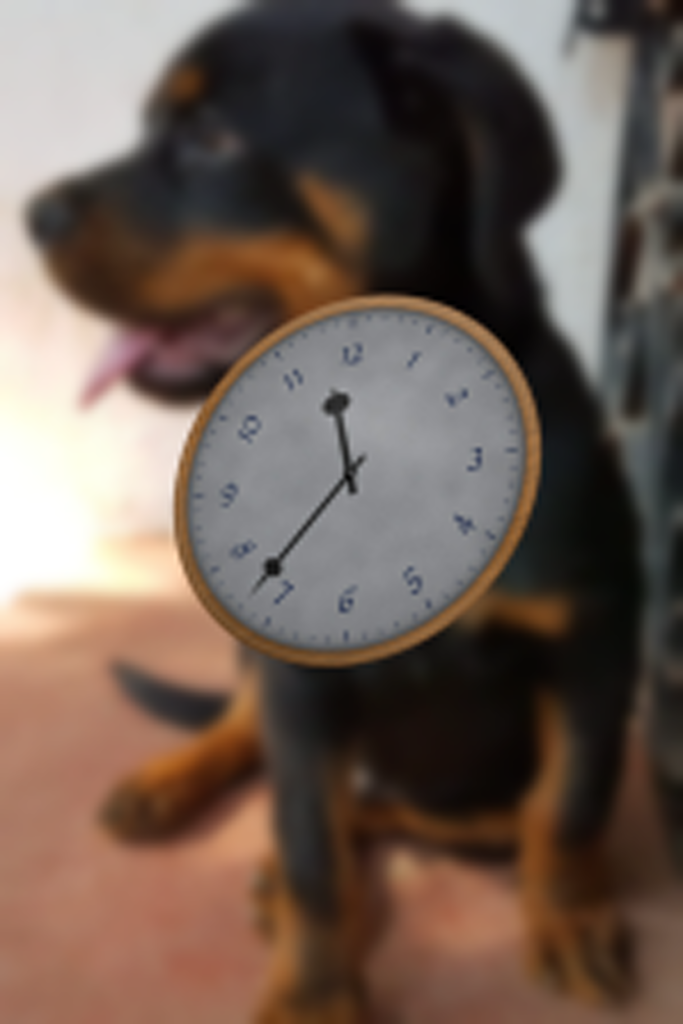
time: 11:37
